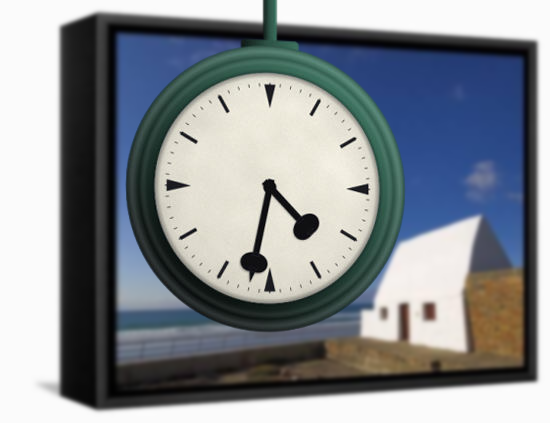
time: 4:32
